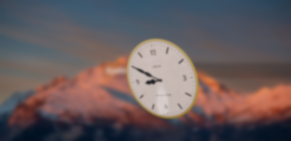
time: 8:50
